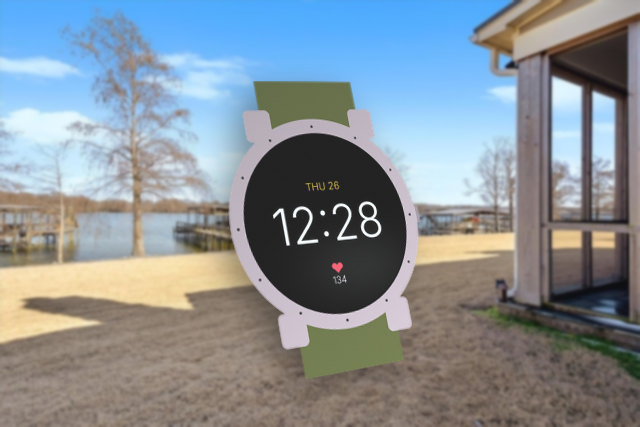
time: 12:28
